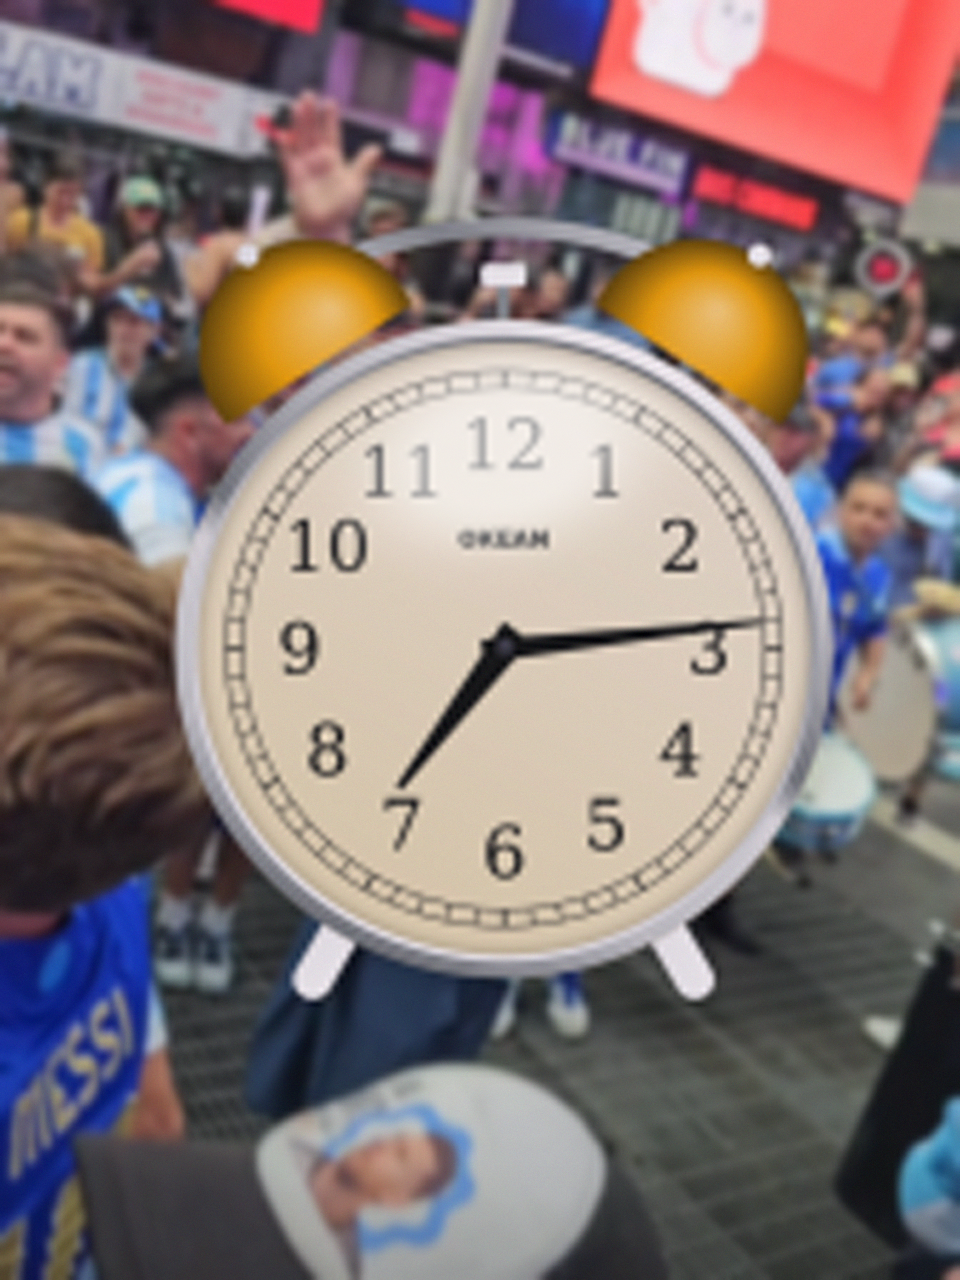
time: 7:14
